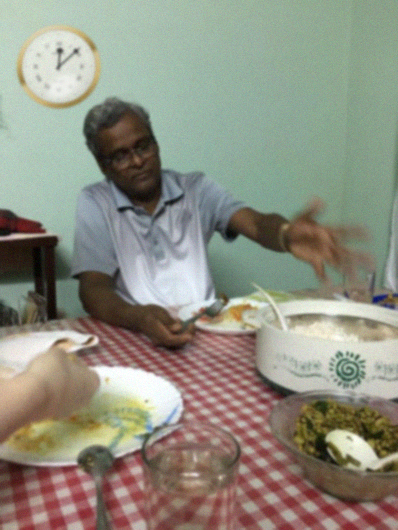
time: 12:08
